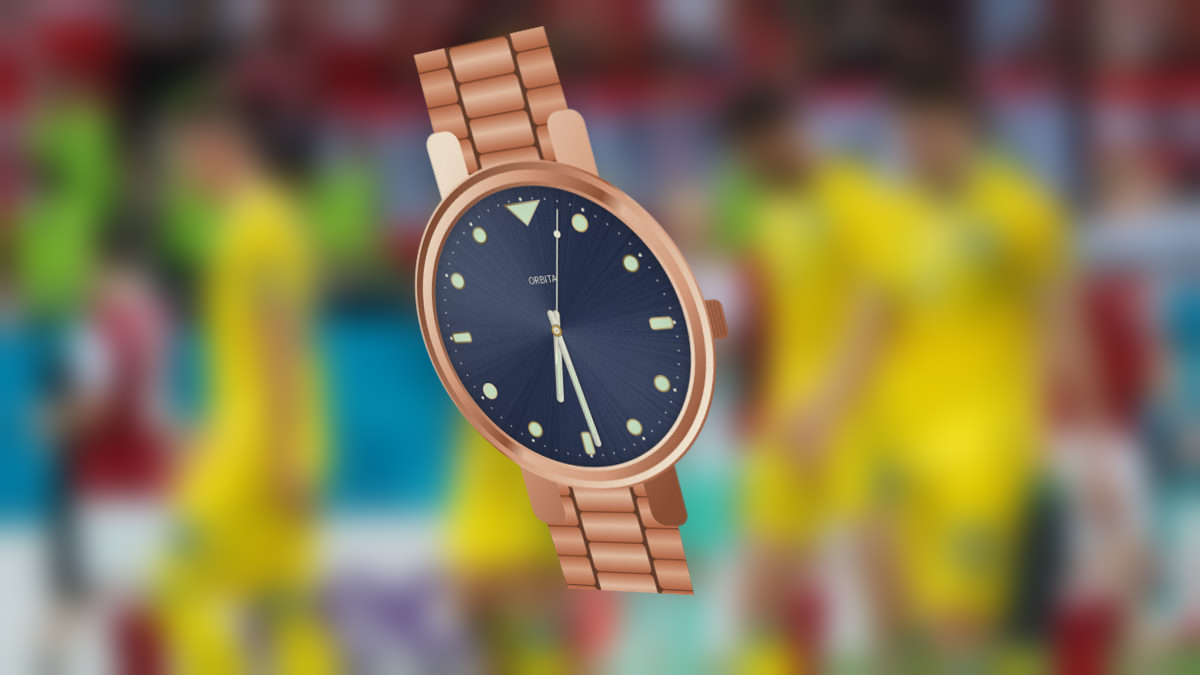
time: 6:29:03
